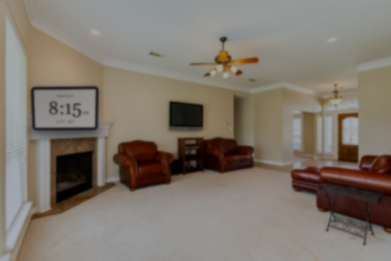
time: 8:15
